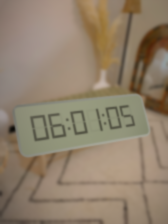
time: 6:01:05
